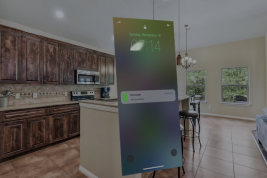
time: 7:14
